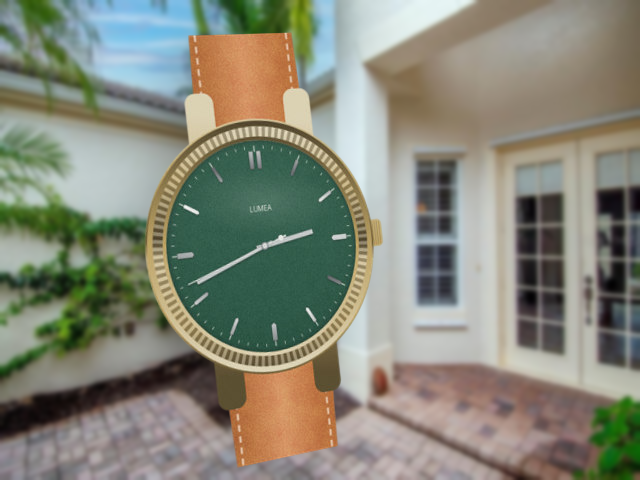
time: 2:41:42
